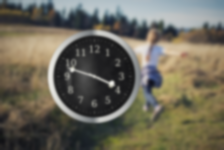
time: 3:48
